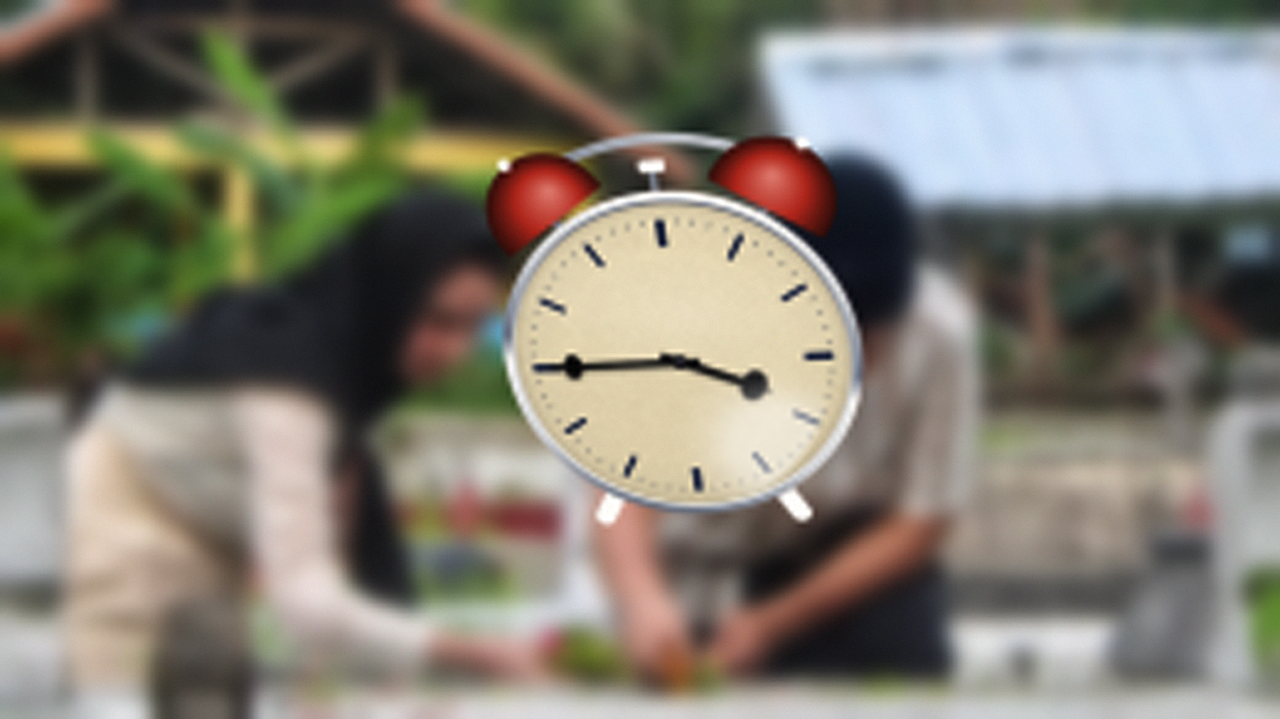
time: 3:45
